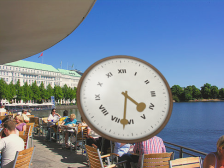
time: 4:32
